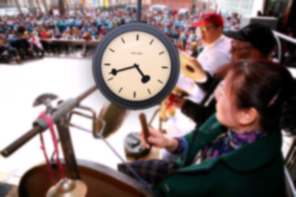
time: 4:42
